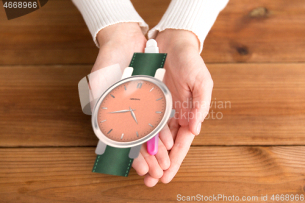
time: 4:43
